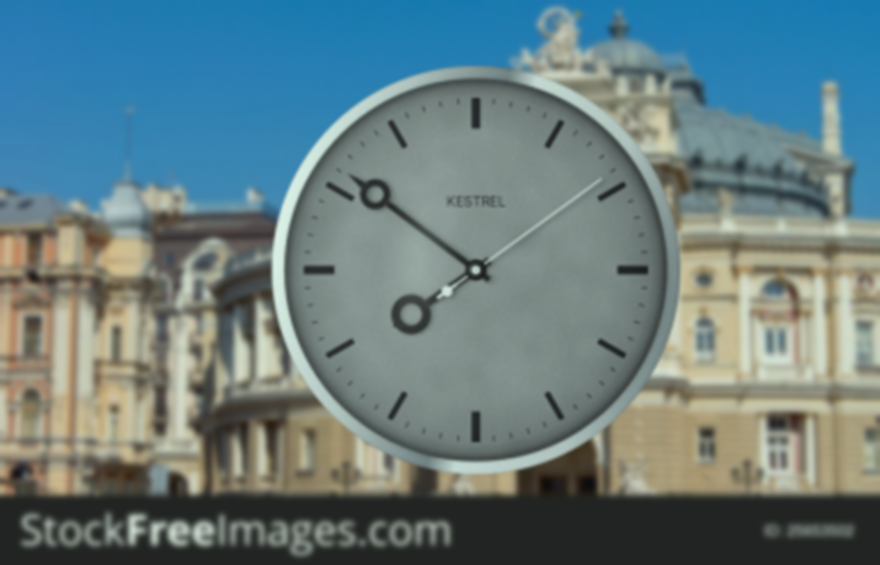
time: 7:51:09
